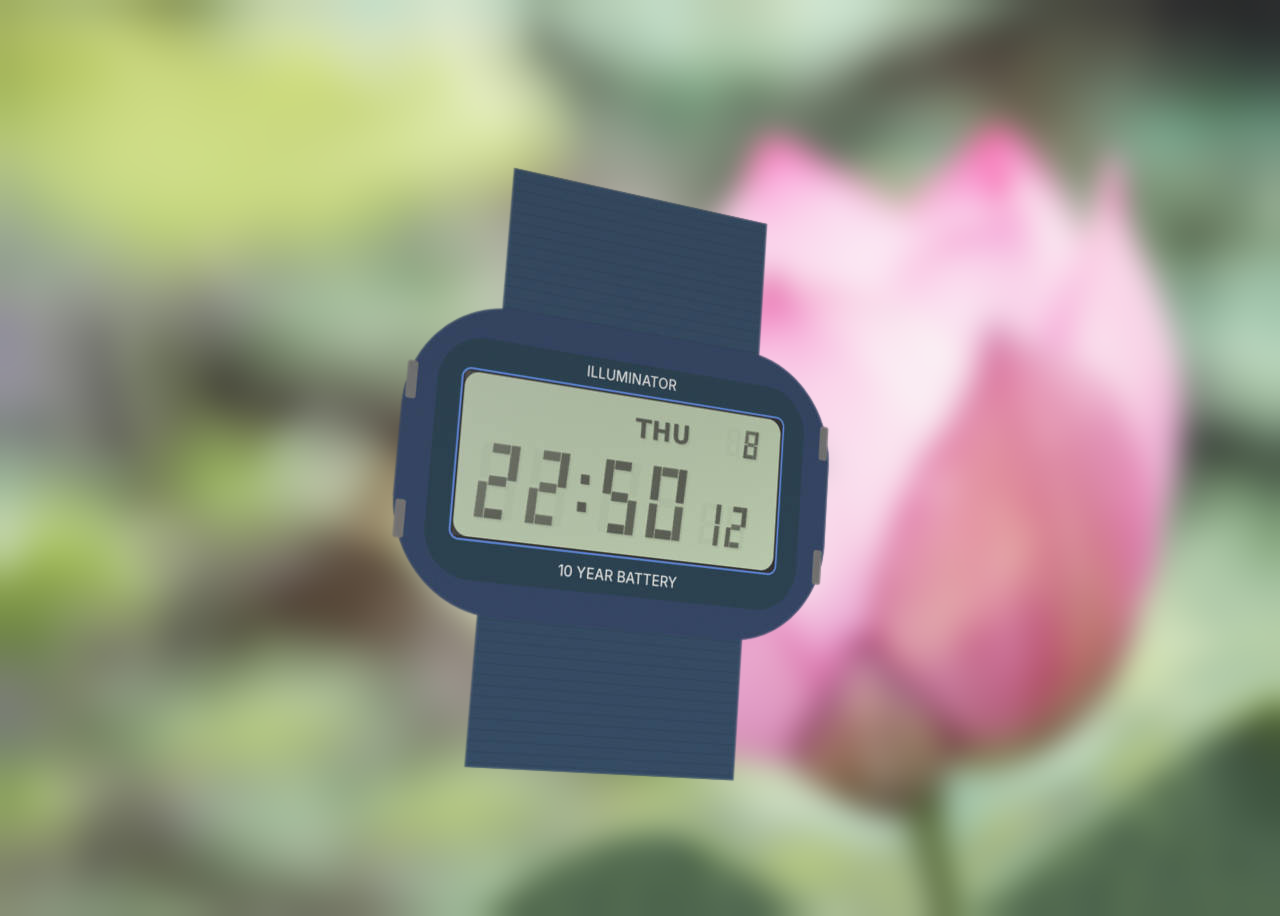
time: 22:50:12
